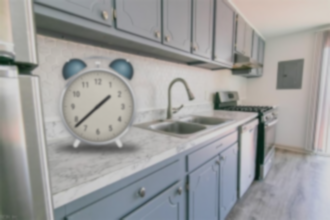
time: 1:38
